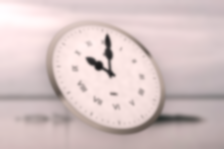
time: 10:01
